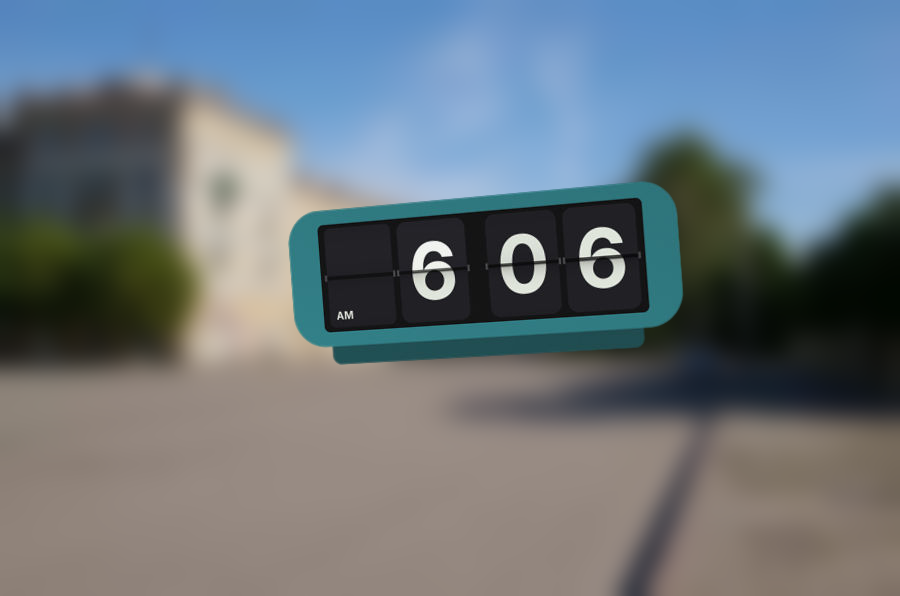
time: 6:06
